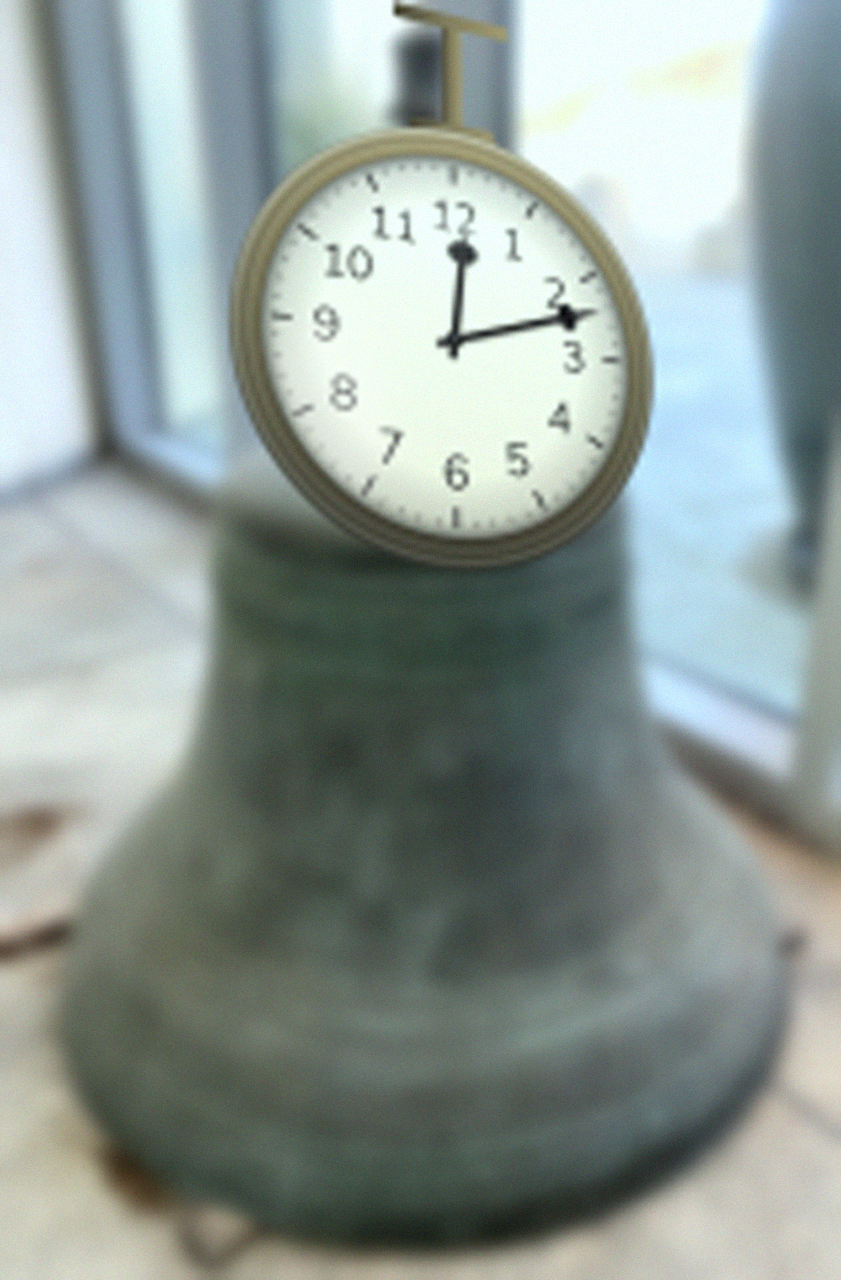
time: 12:12
